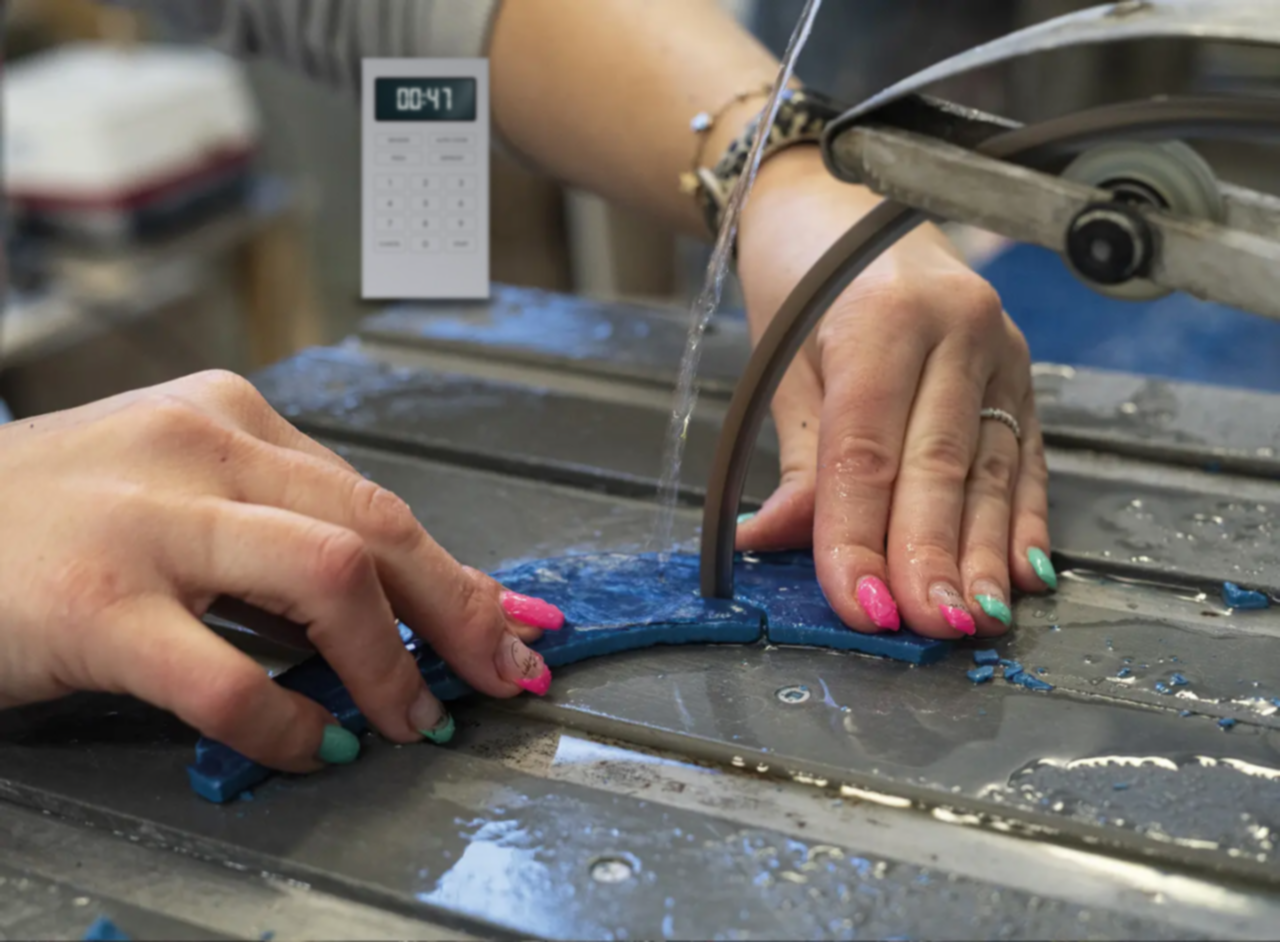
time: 0:47
